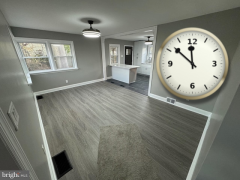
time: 11:52
